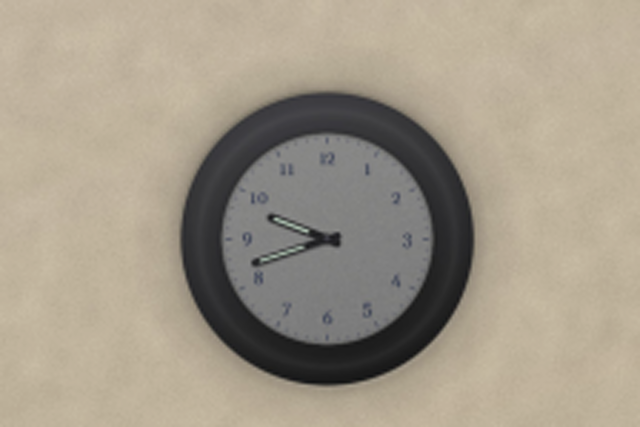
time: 9:42
